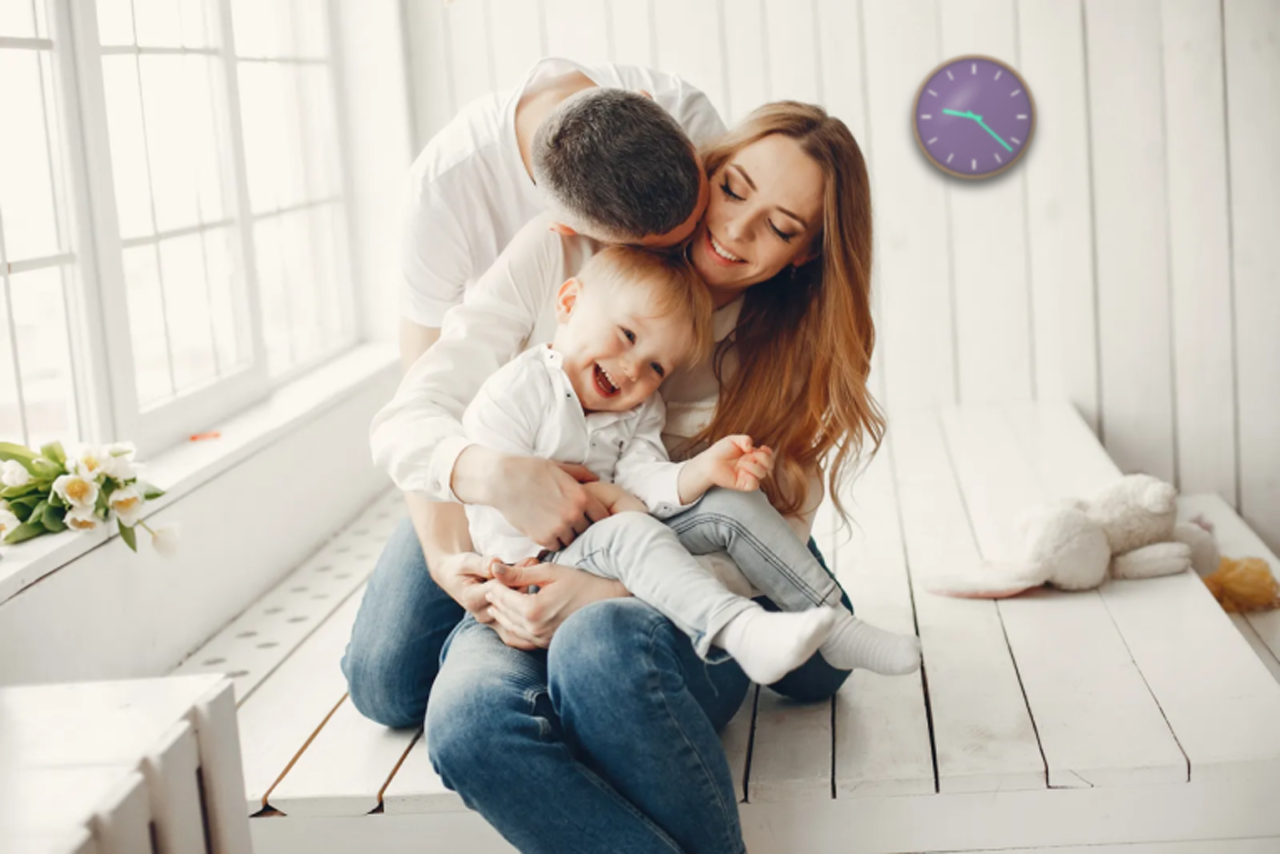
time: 9:22
